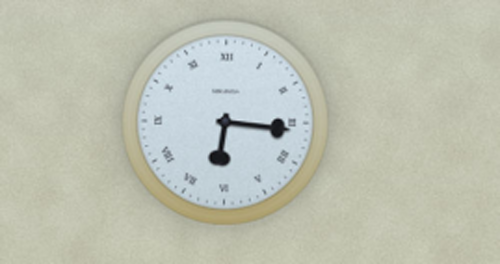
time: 6:16
